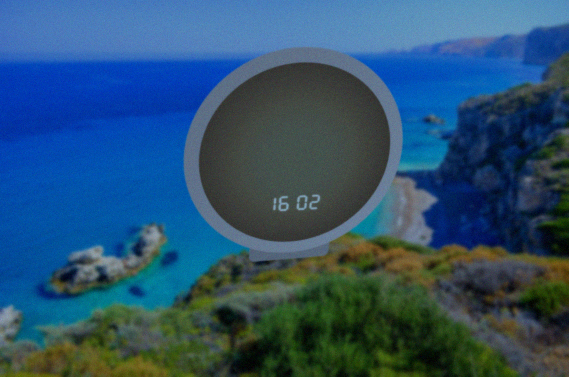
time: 16:02
